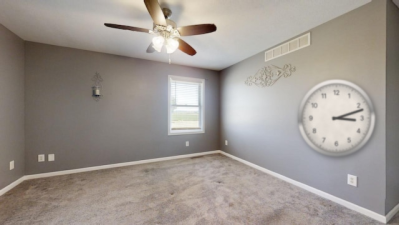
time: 3:12
